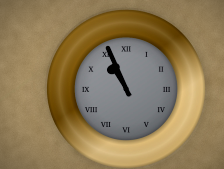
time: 10:56
